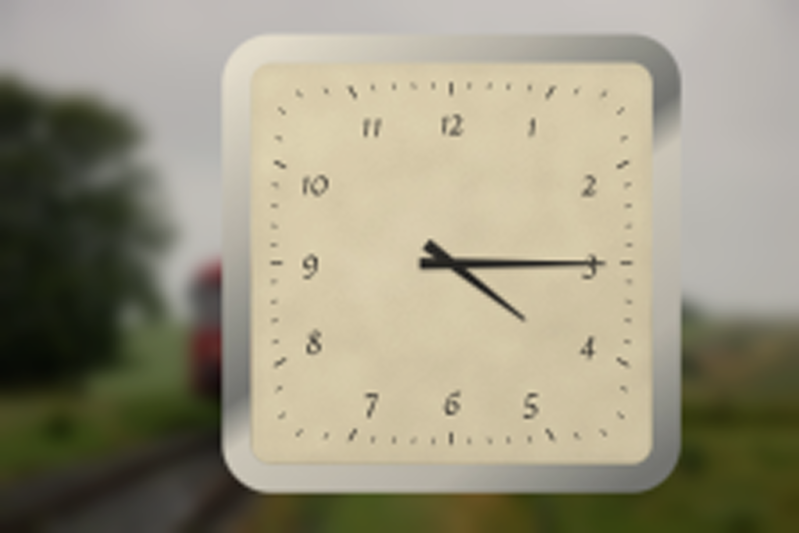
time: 4:15
